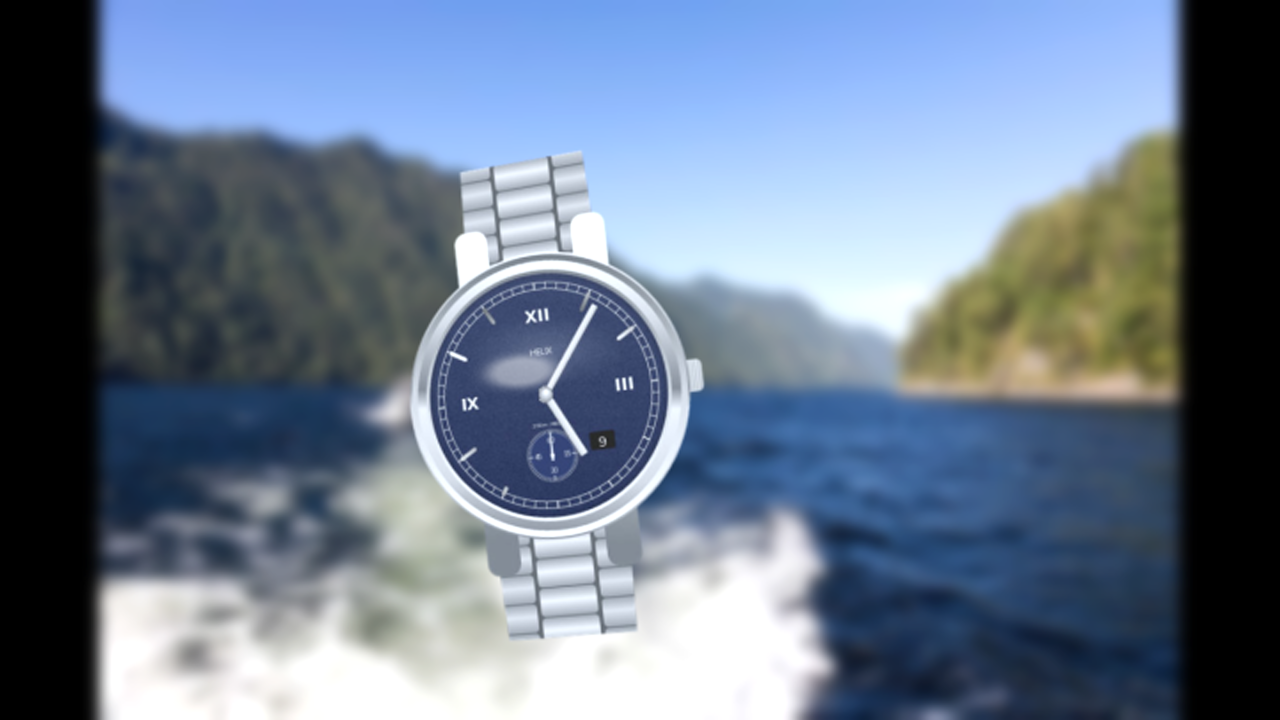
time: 5:06
